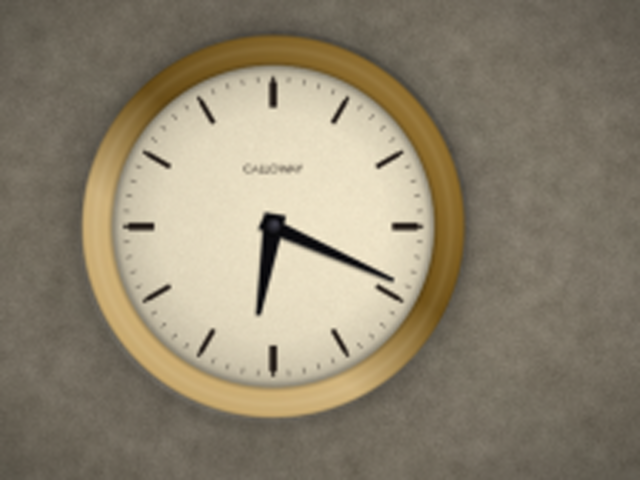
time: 6:19
